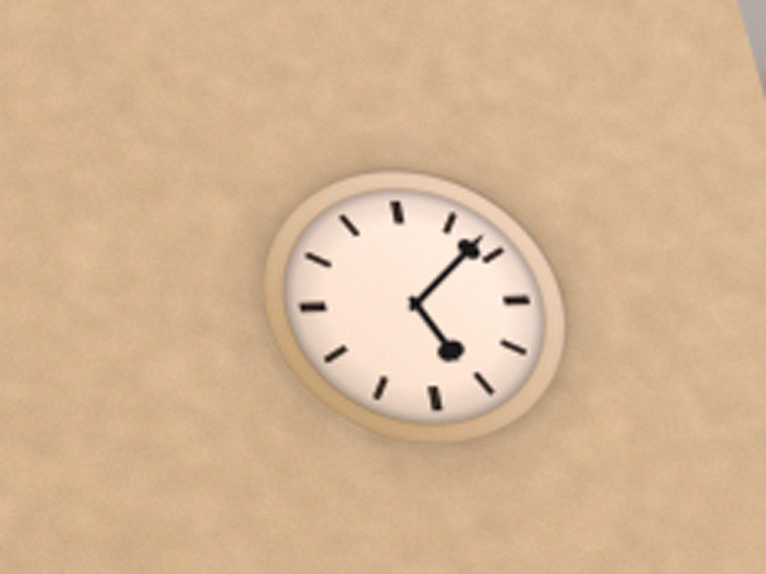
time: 5:08
